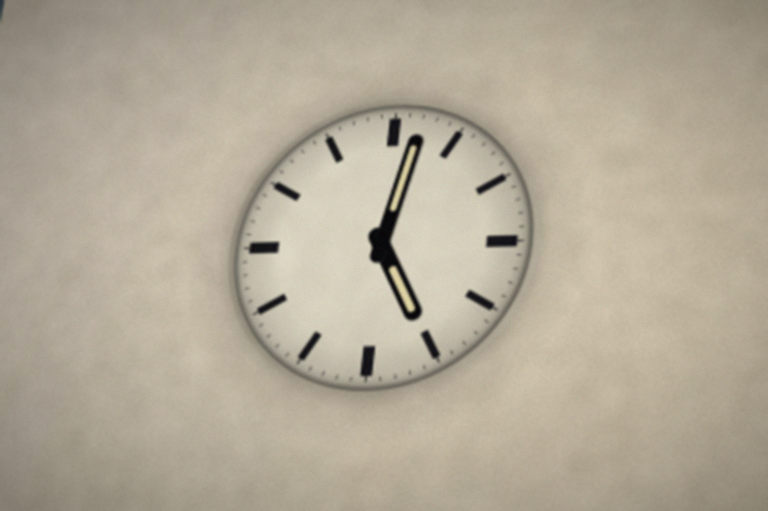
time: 5:02
